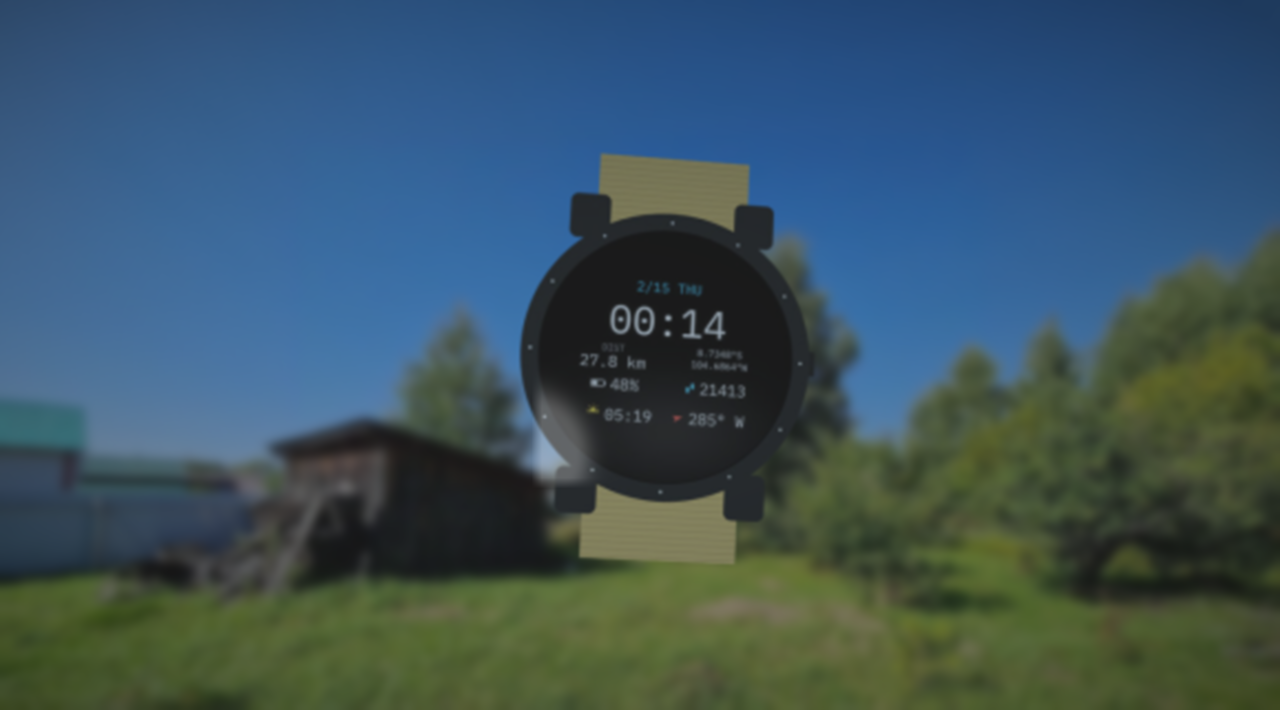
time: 0:14
